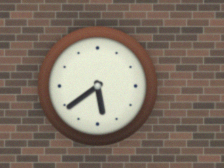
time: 5:39
